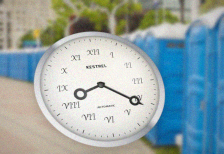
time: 8:21
